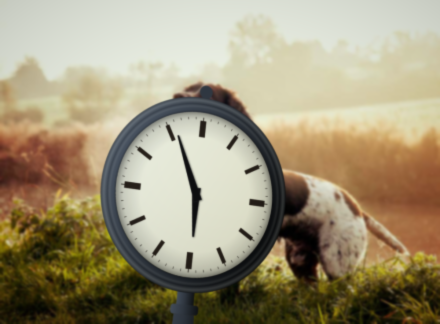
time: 5:56
